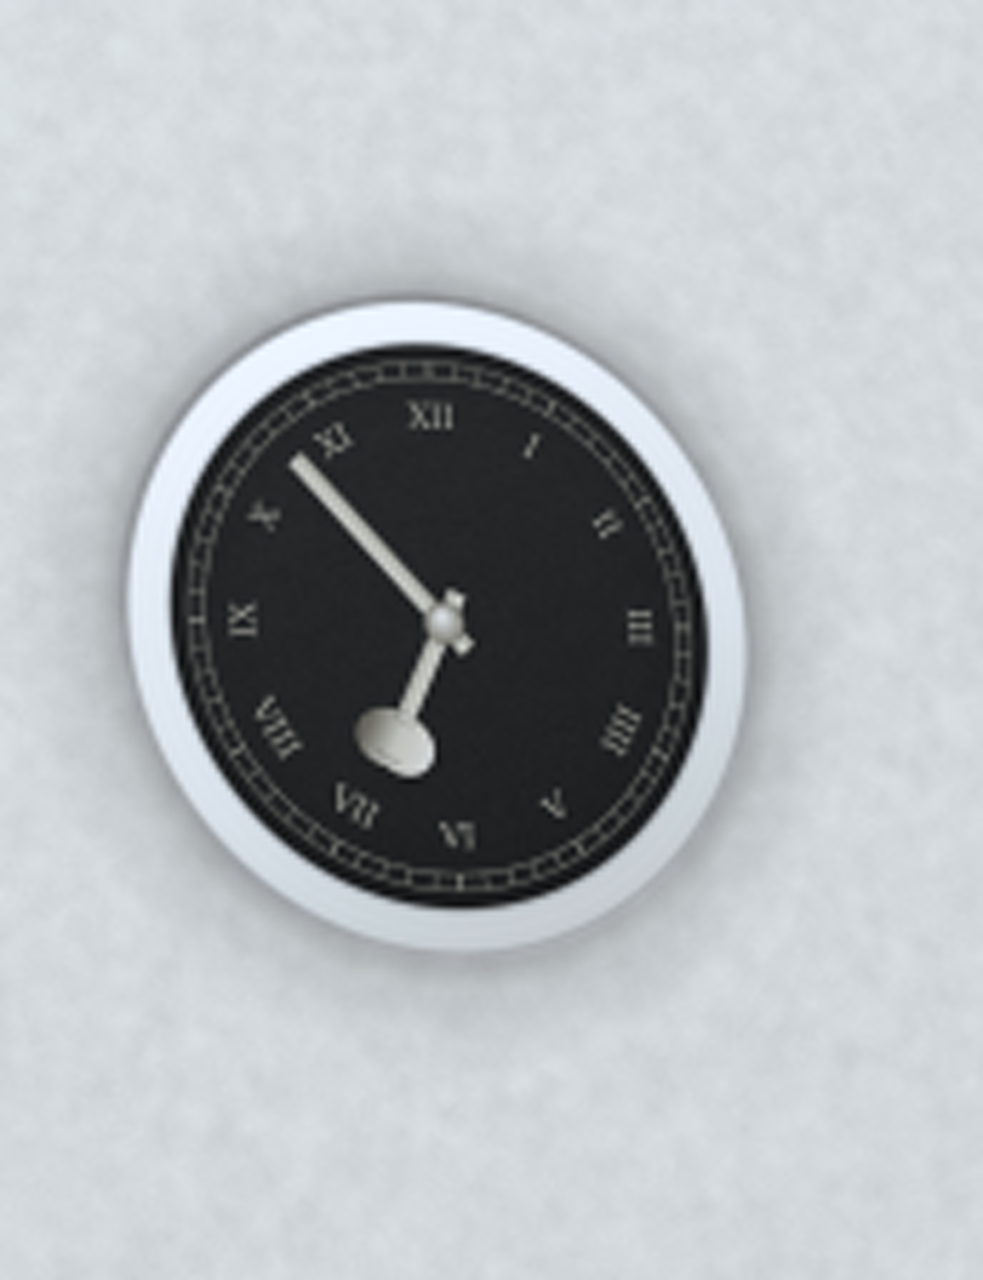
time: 6:53
